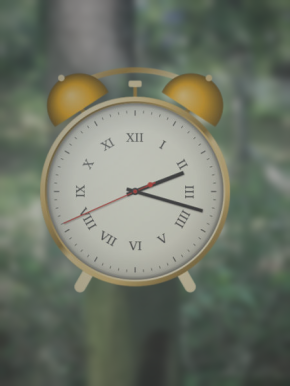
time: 2:17:41
